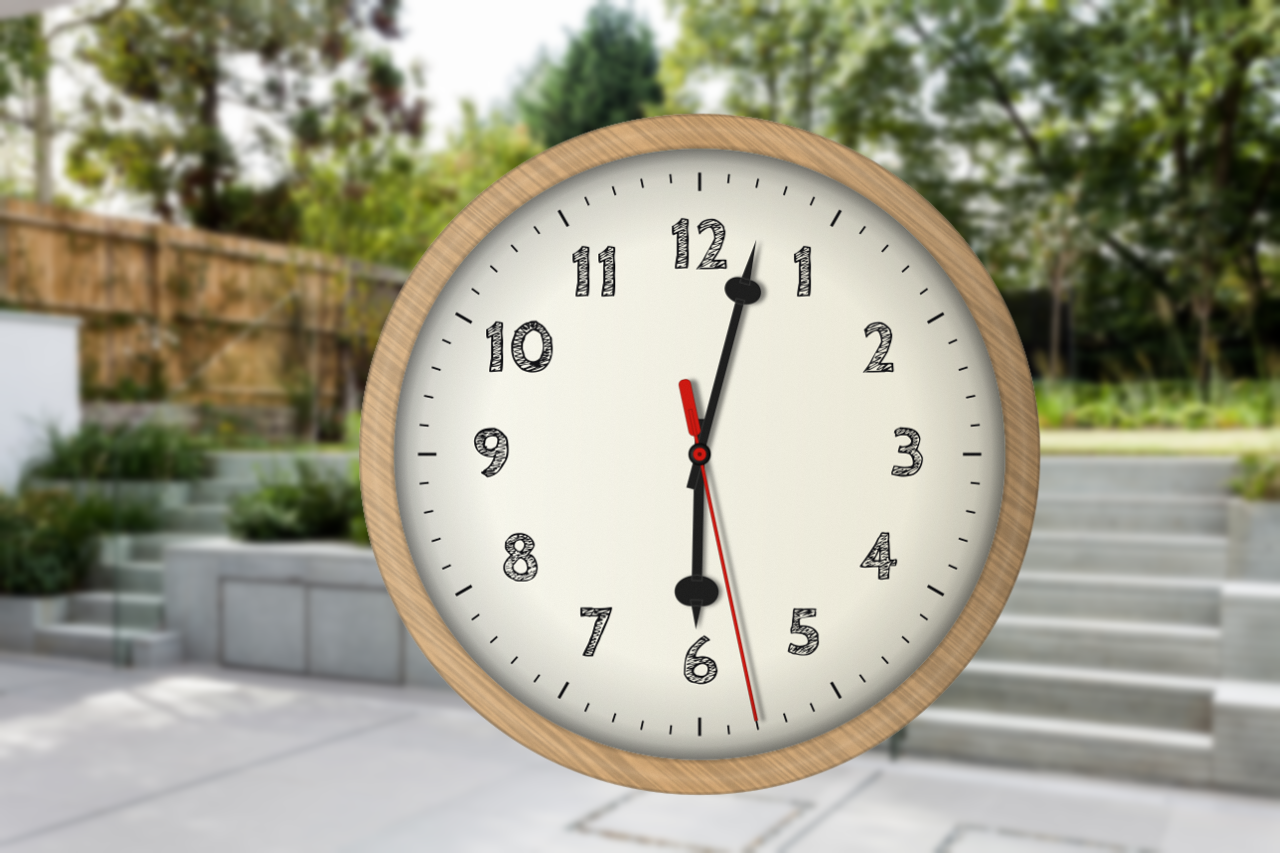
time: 6:02:28
